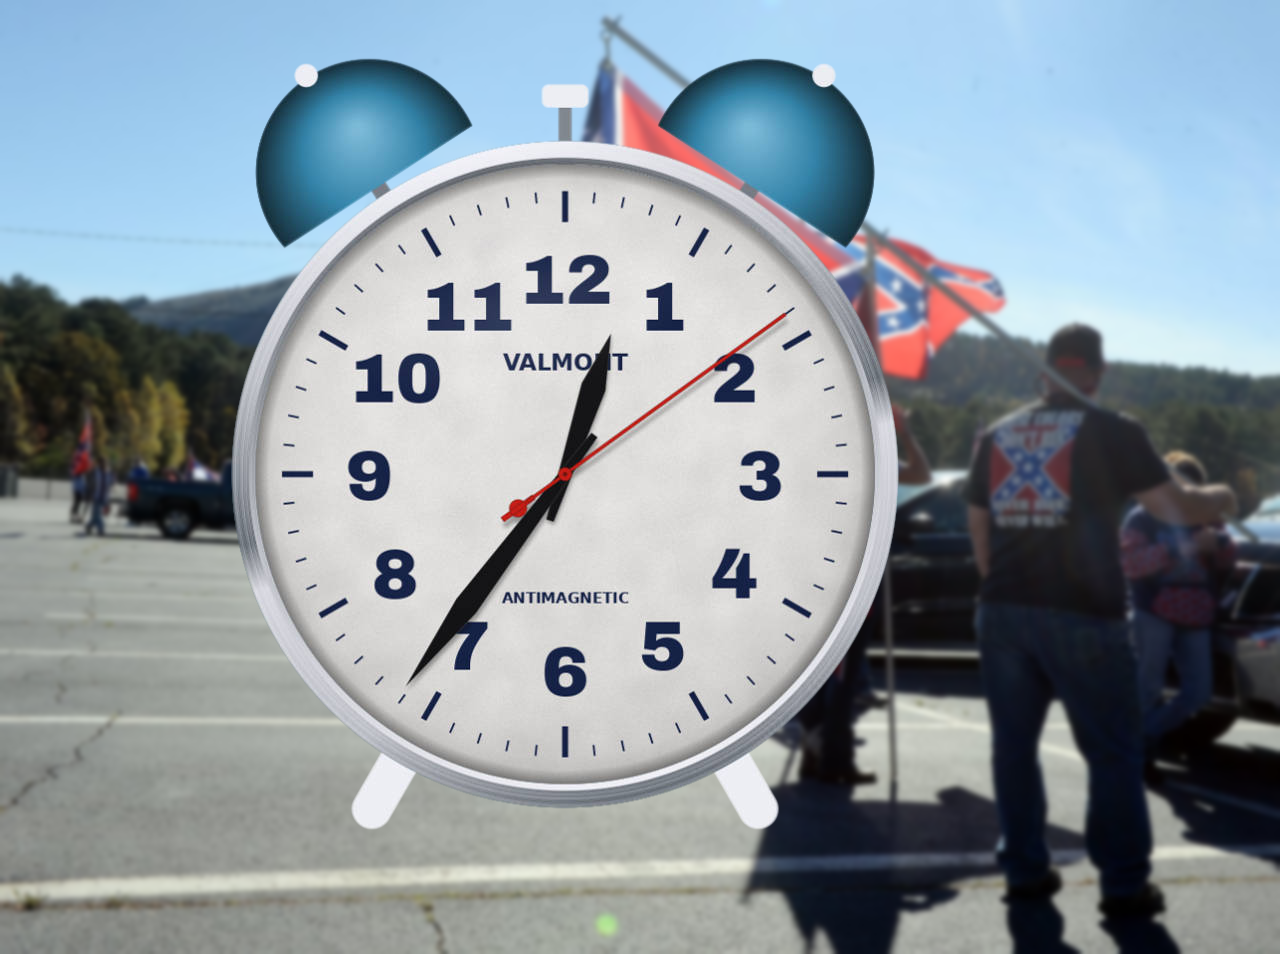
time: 12:36:09
